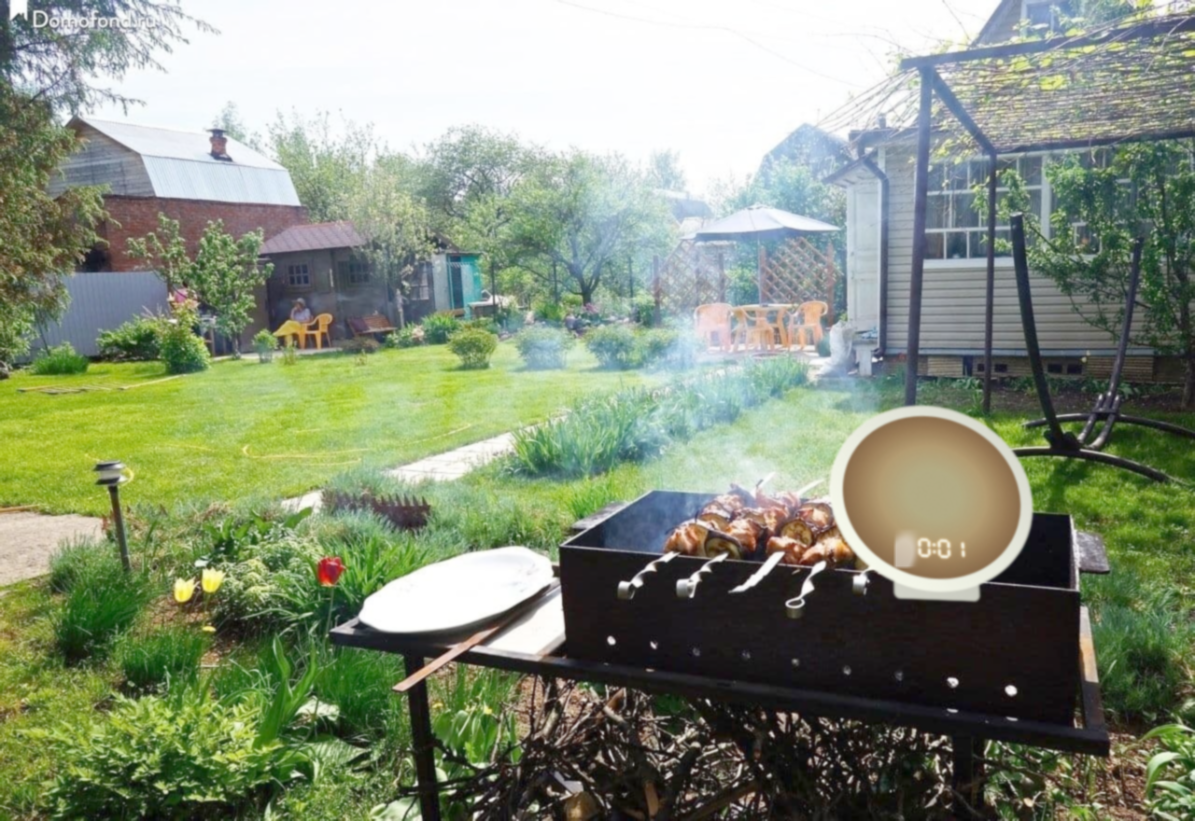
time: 0:01
